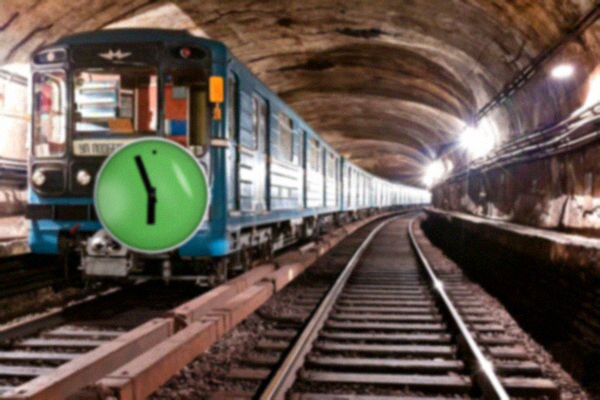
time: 5:56
